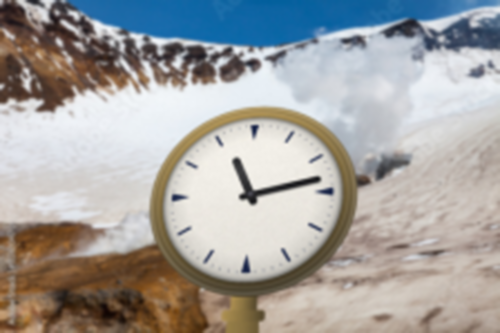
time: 11:13
